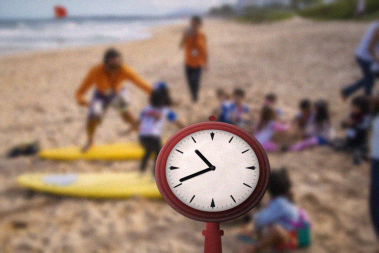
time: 10:41
